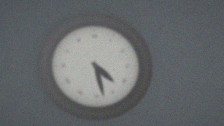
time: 4:28
